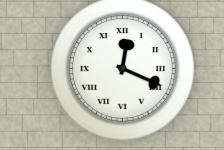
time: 12:19
